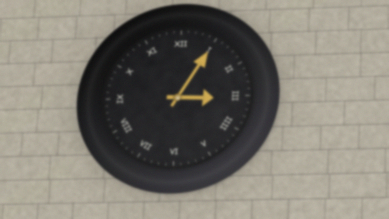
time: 3:05
